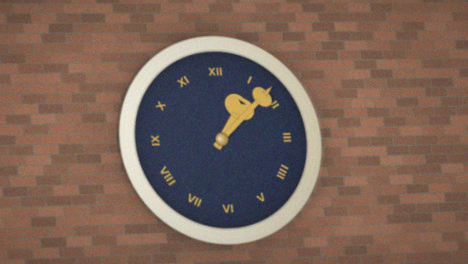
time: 1:08
